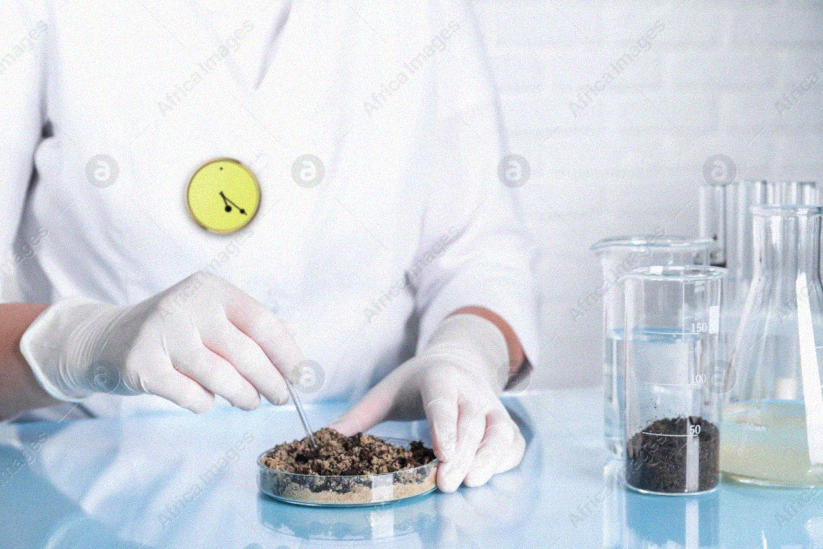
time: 5:22
